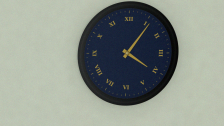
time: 4:06
